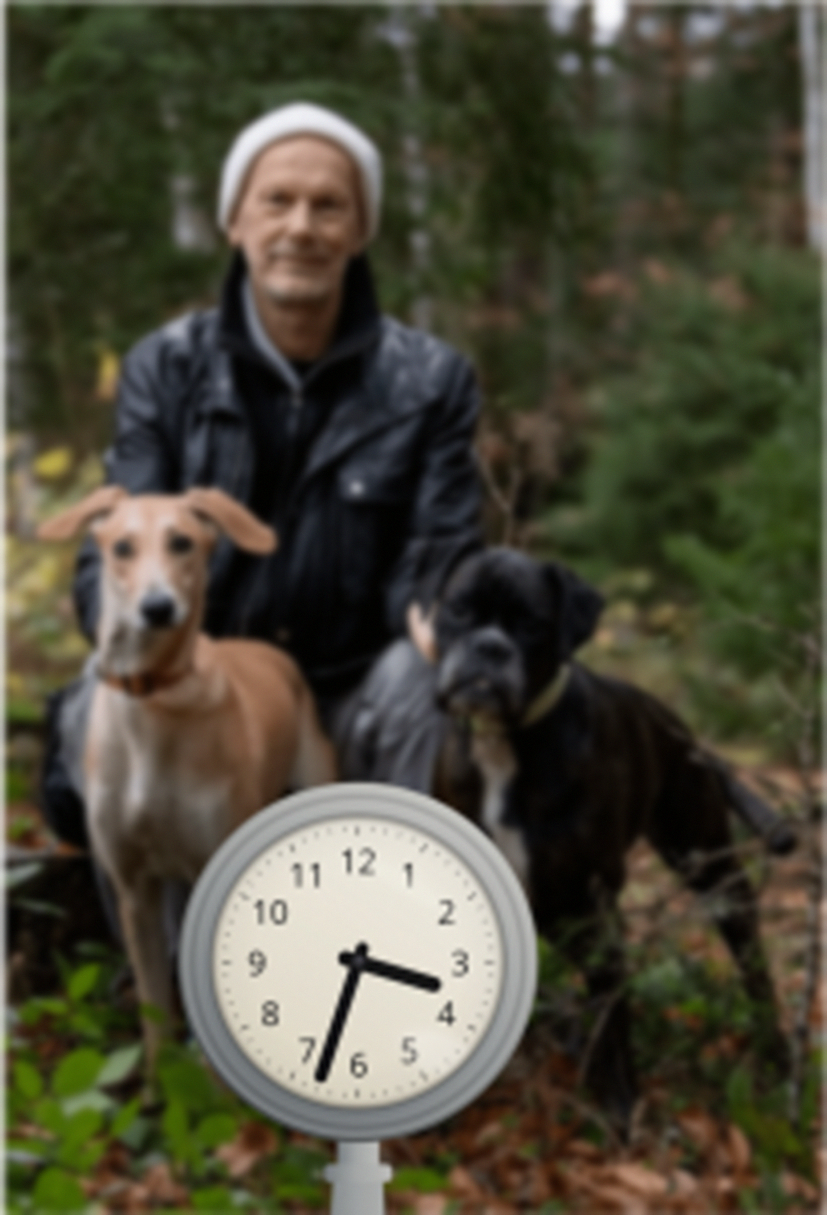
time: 3:33
